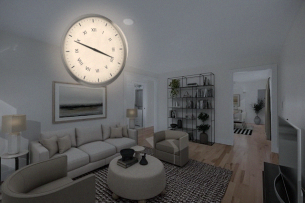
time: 3:49
